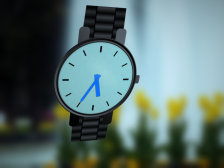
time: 5:35
